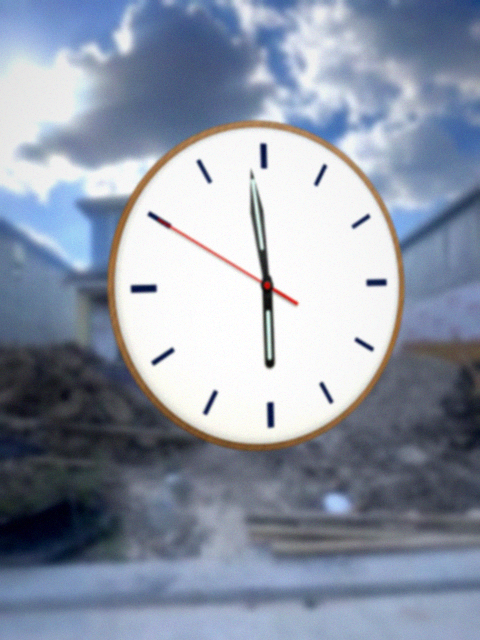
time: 5:58:50
